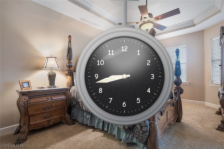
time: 8:43
